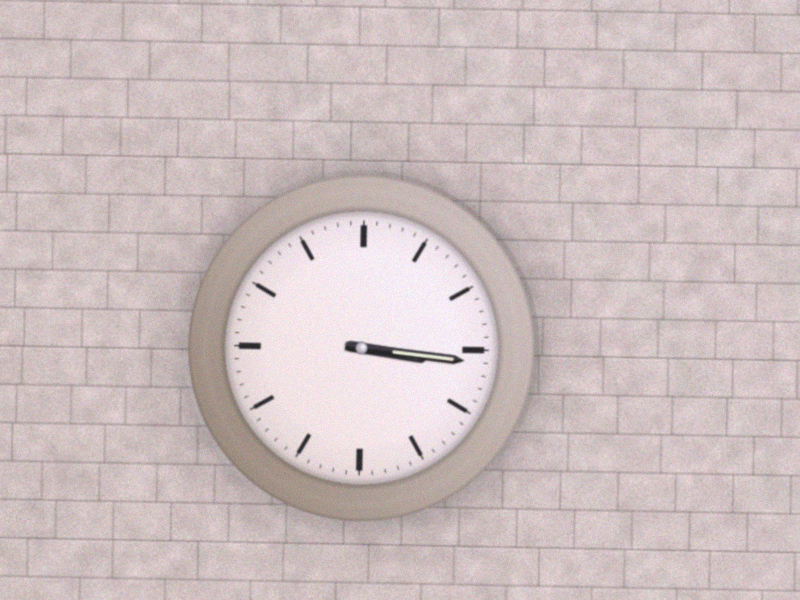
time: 3:16
